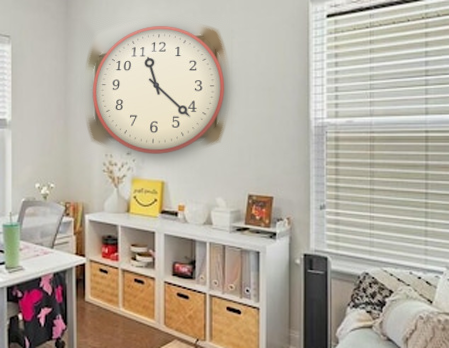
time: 11:22
